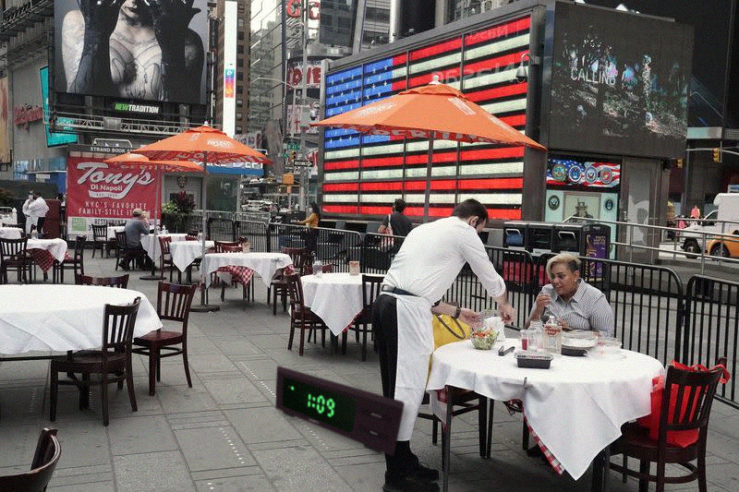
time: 1:09
